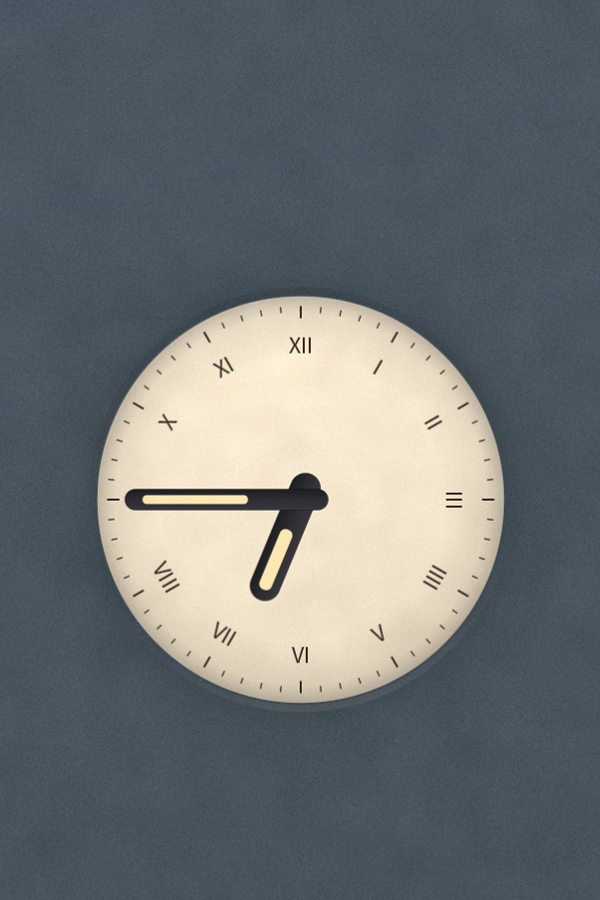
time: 6:45
